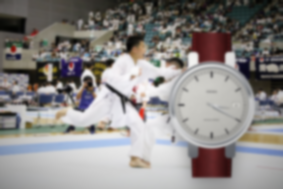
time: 3:20
